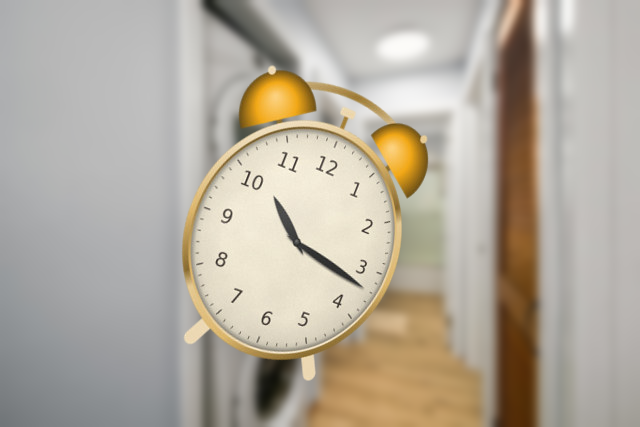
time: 10:17
